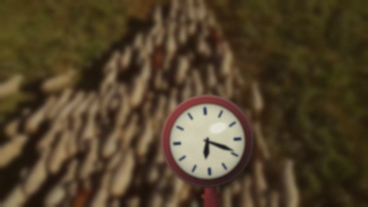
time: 6:19
